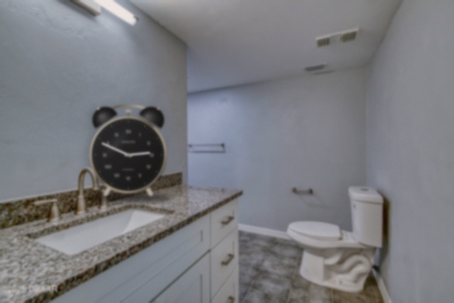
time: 2:49
